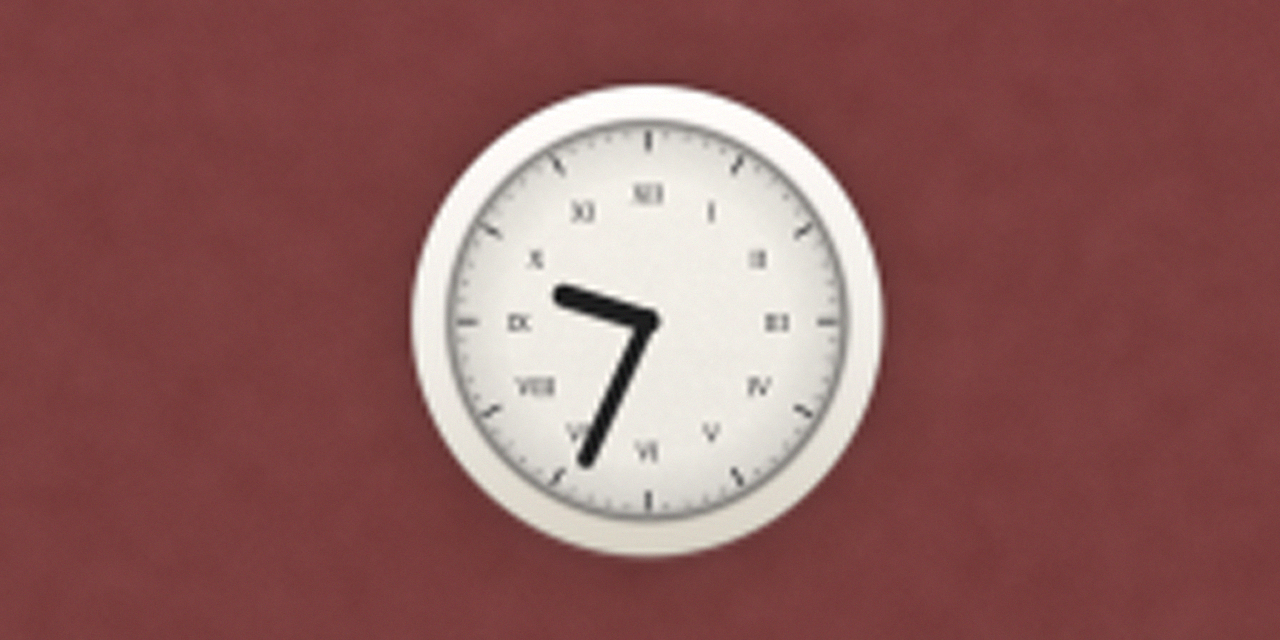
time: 9:34
